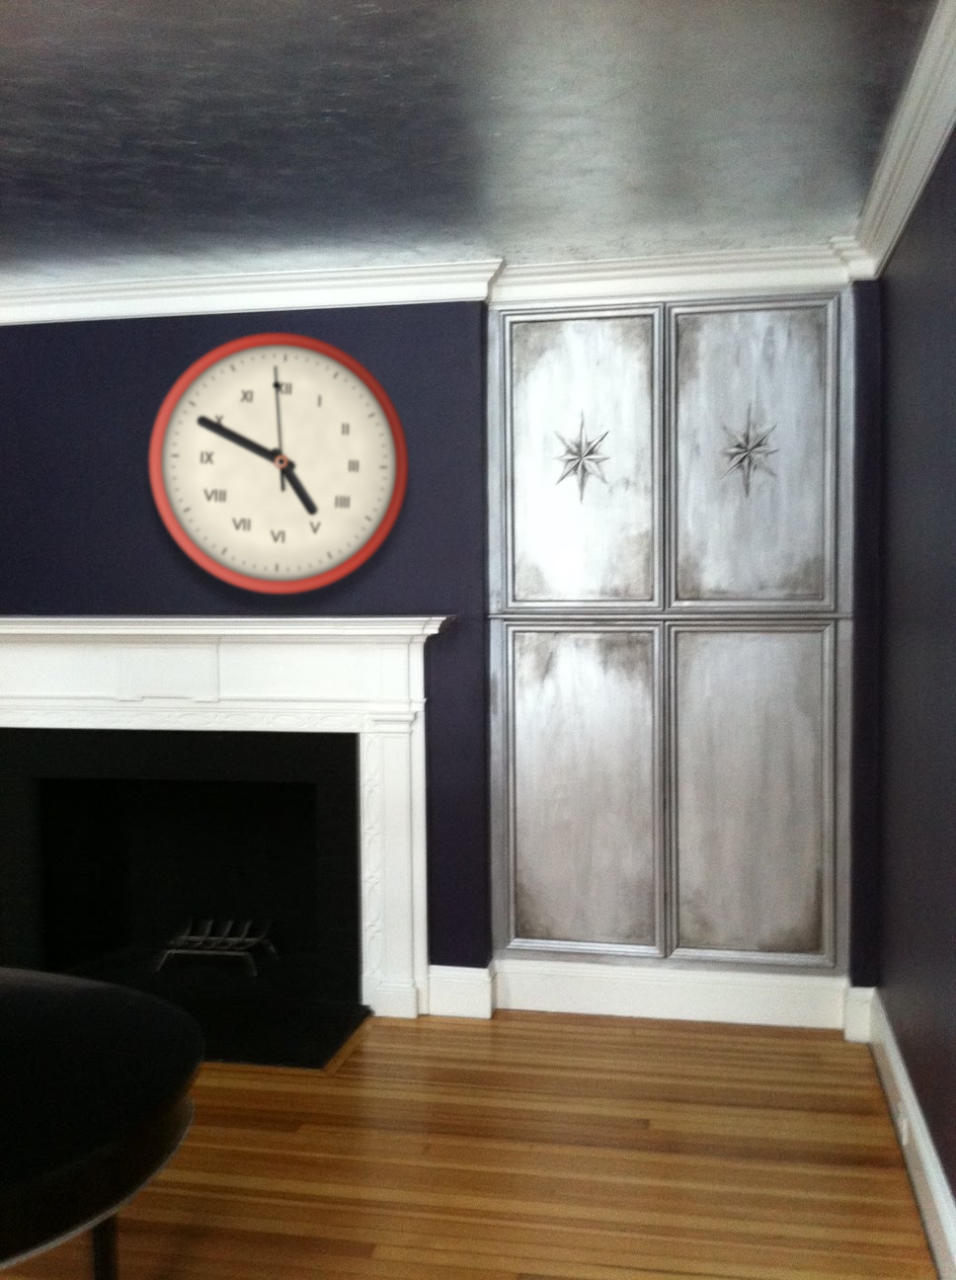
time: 4:48:59
